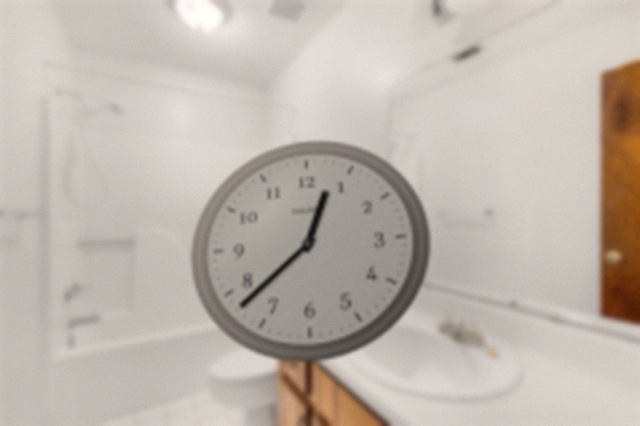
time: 12:38
